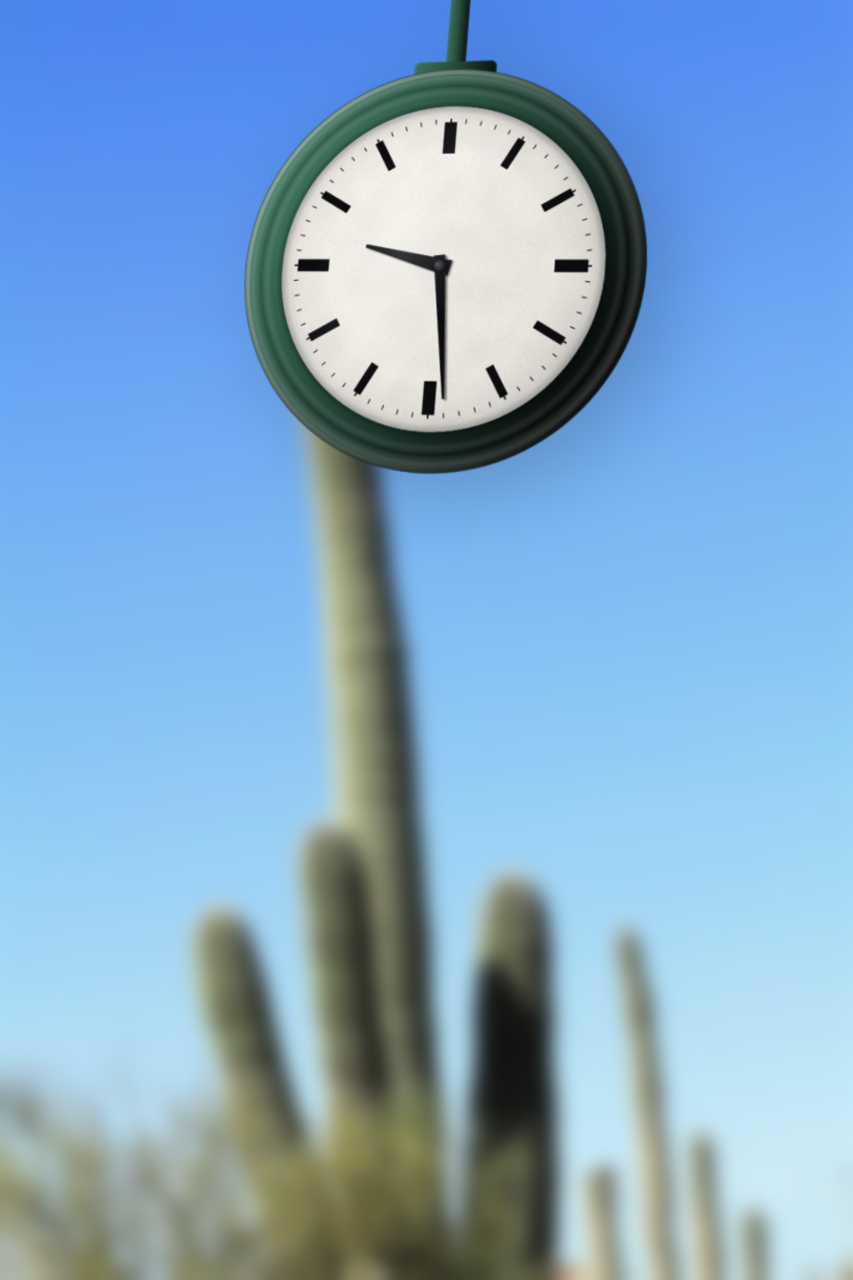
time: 9:29
